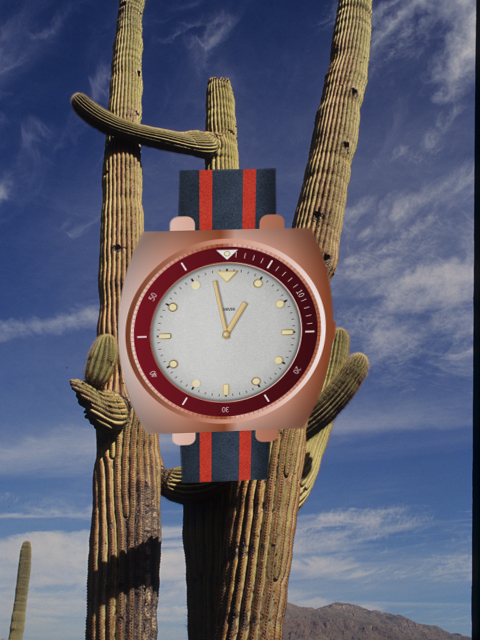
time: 12:58
